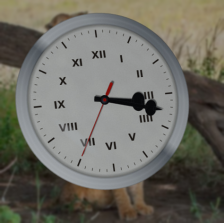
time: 3:17:35
